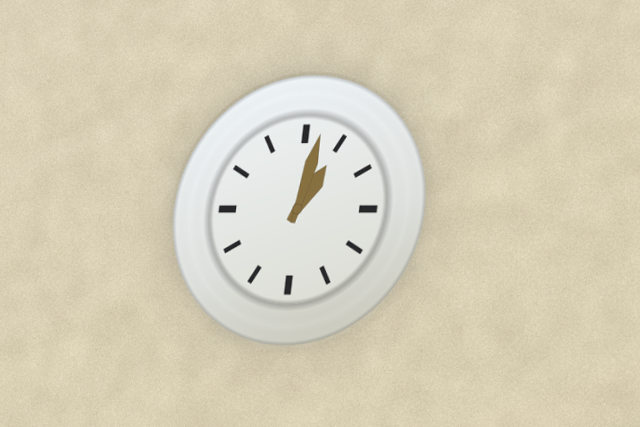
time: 1:02
